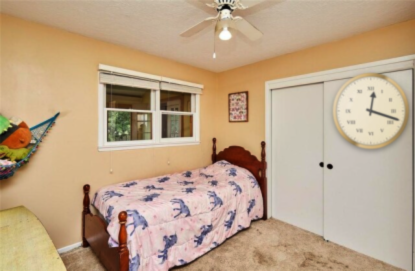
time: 12:18
